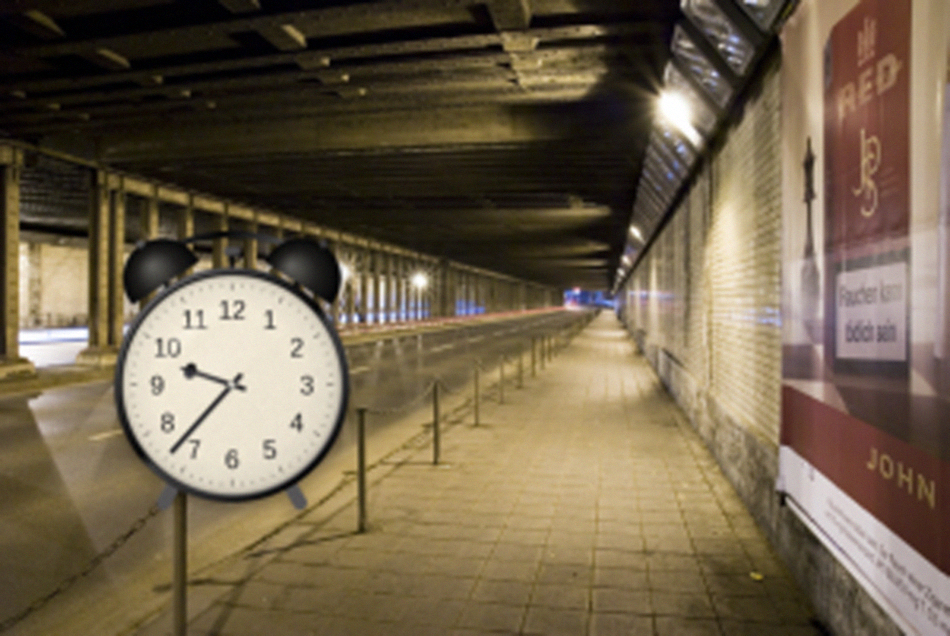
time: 9:37
